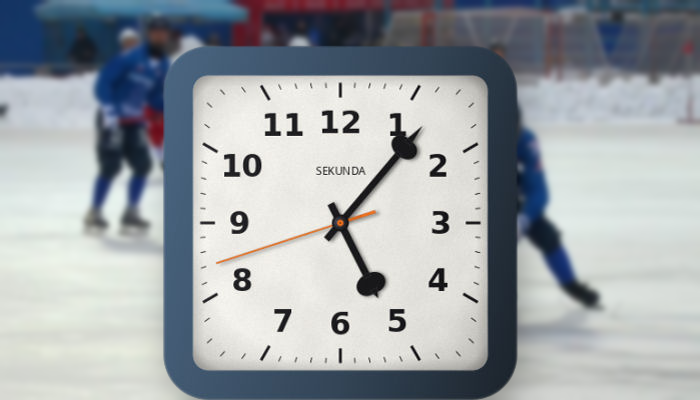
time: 5:06:42
